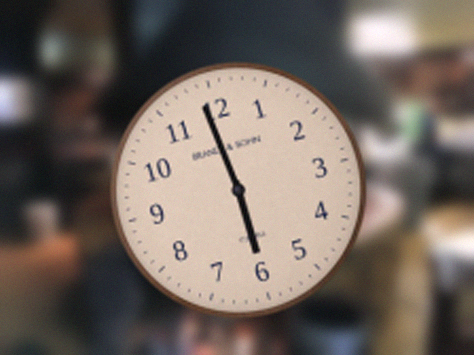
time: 5:59
